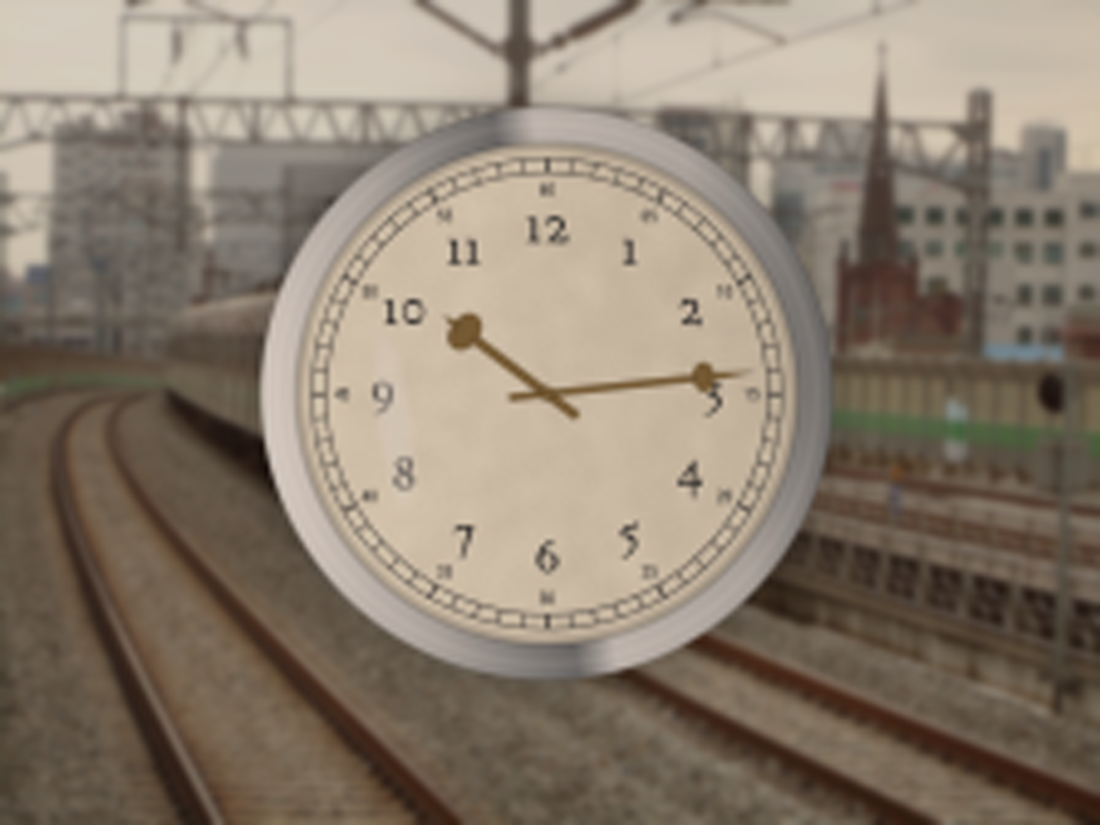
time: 10:14
